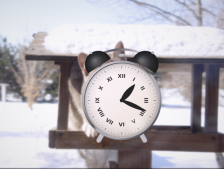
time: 1:19
